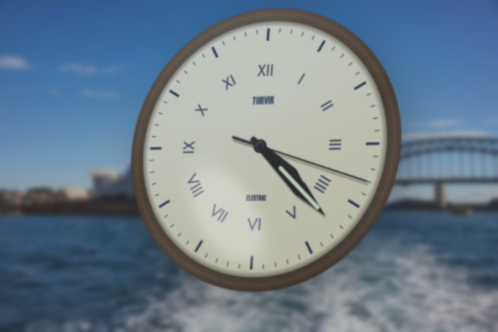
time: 4:22:18
